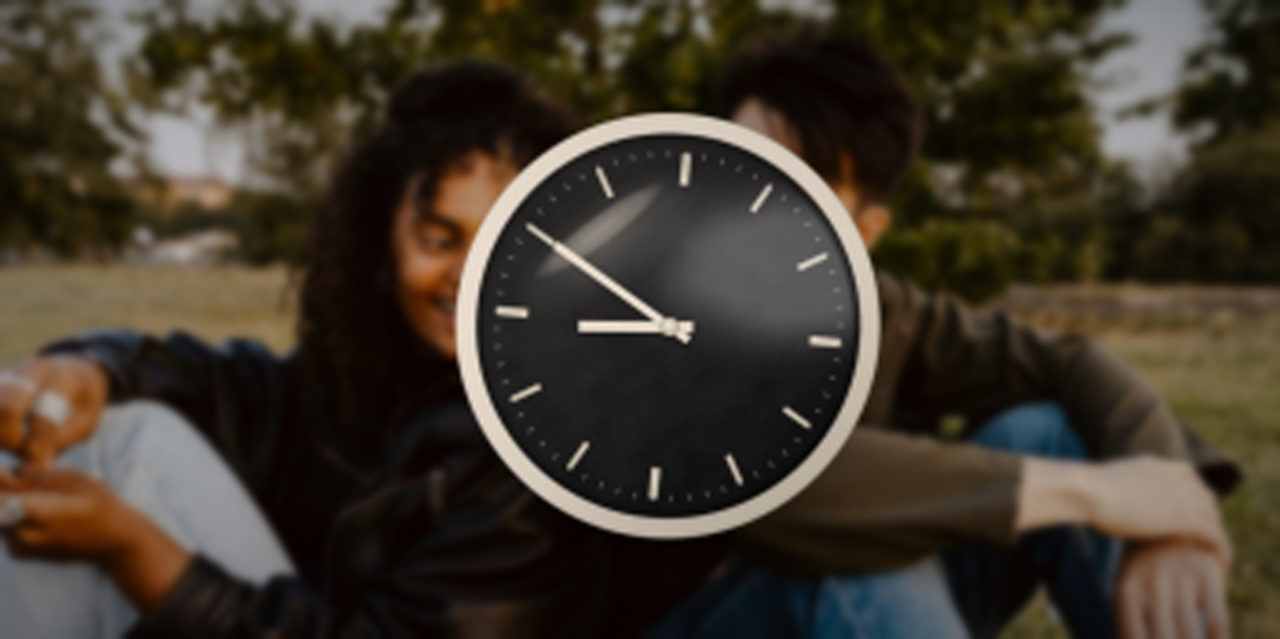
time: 8:50
